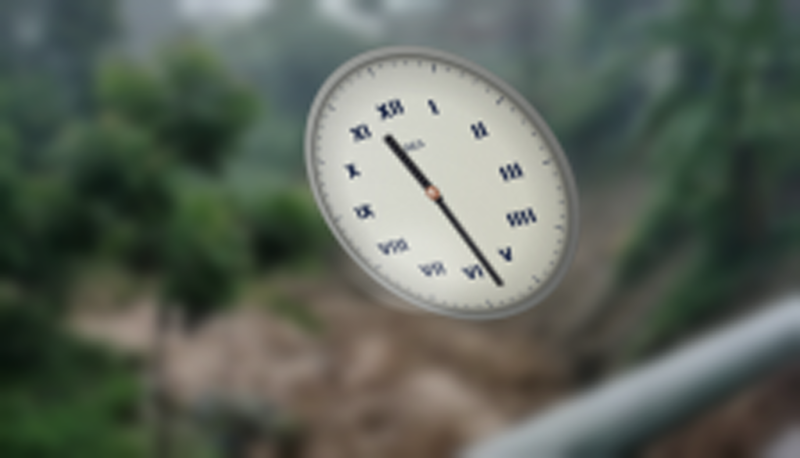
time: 11:28
